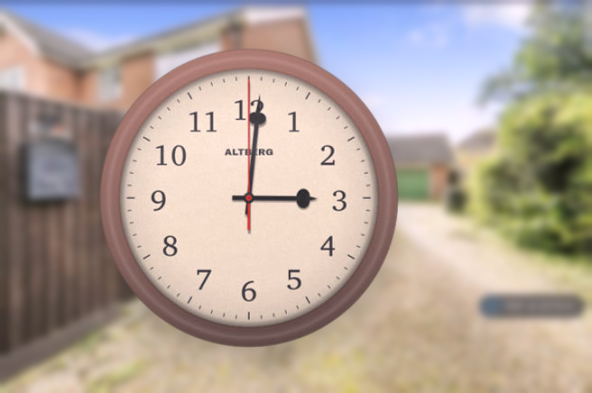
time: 3:01:00
